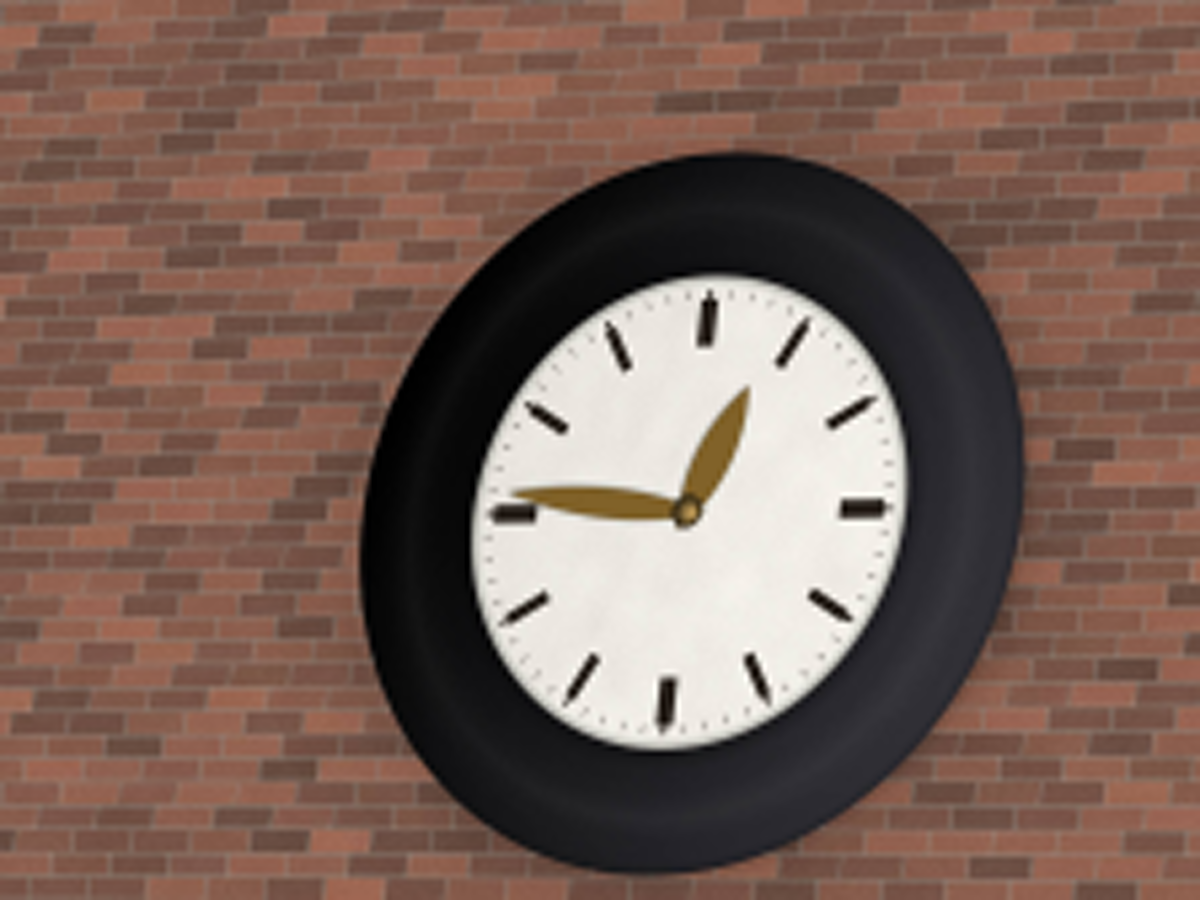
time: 12:46
